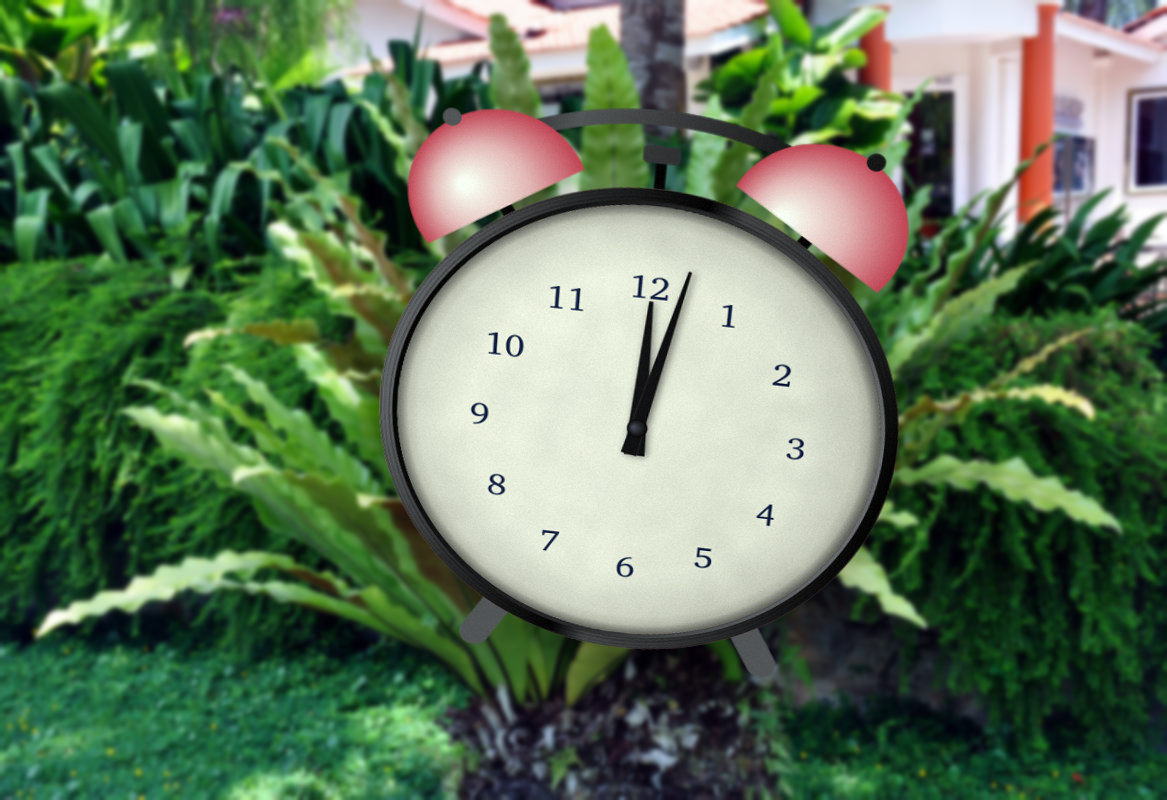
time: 12:02
